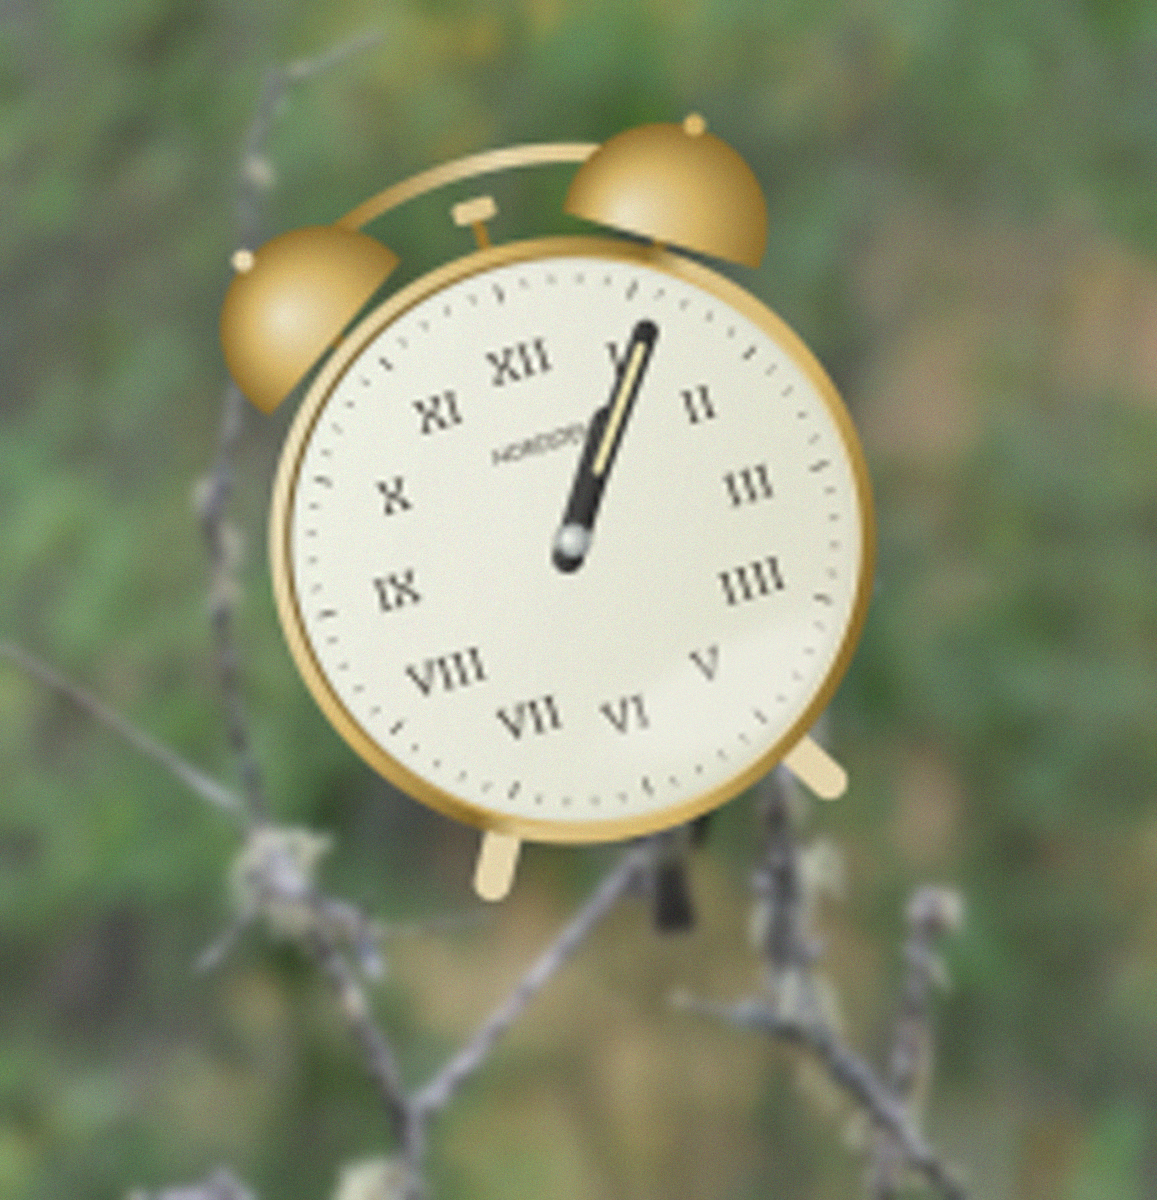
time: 1:06
